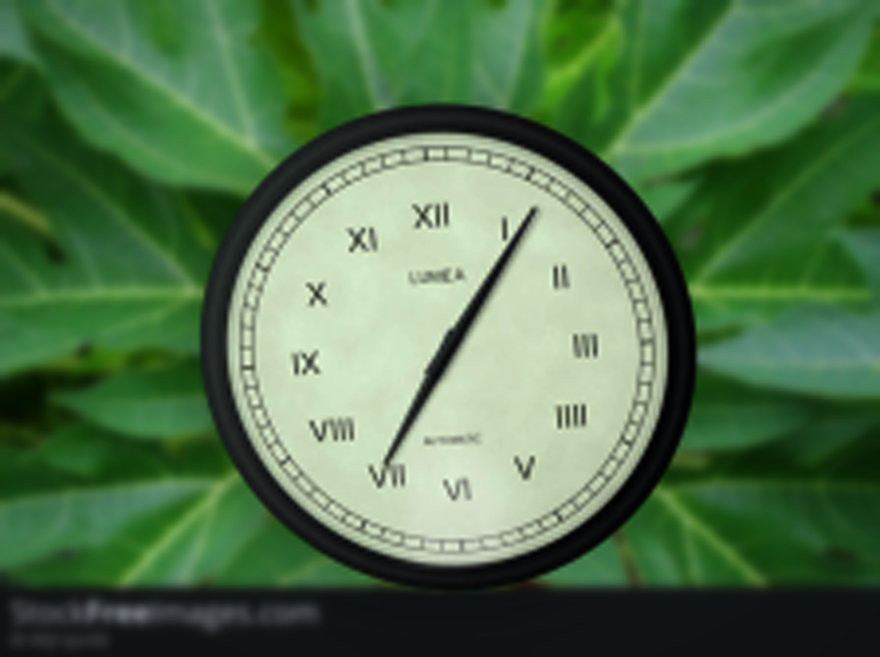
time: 7:06
